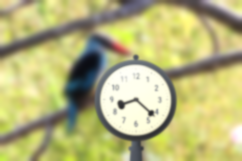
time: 8:22
